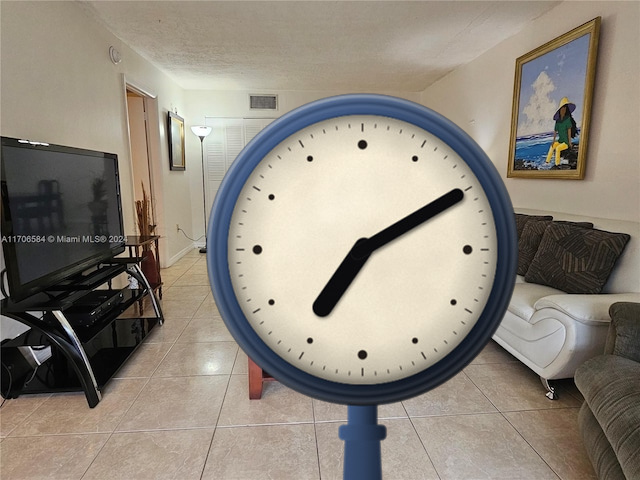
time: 7:10
